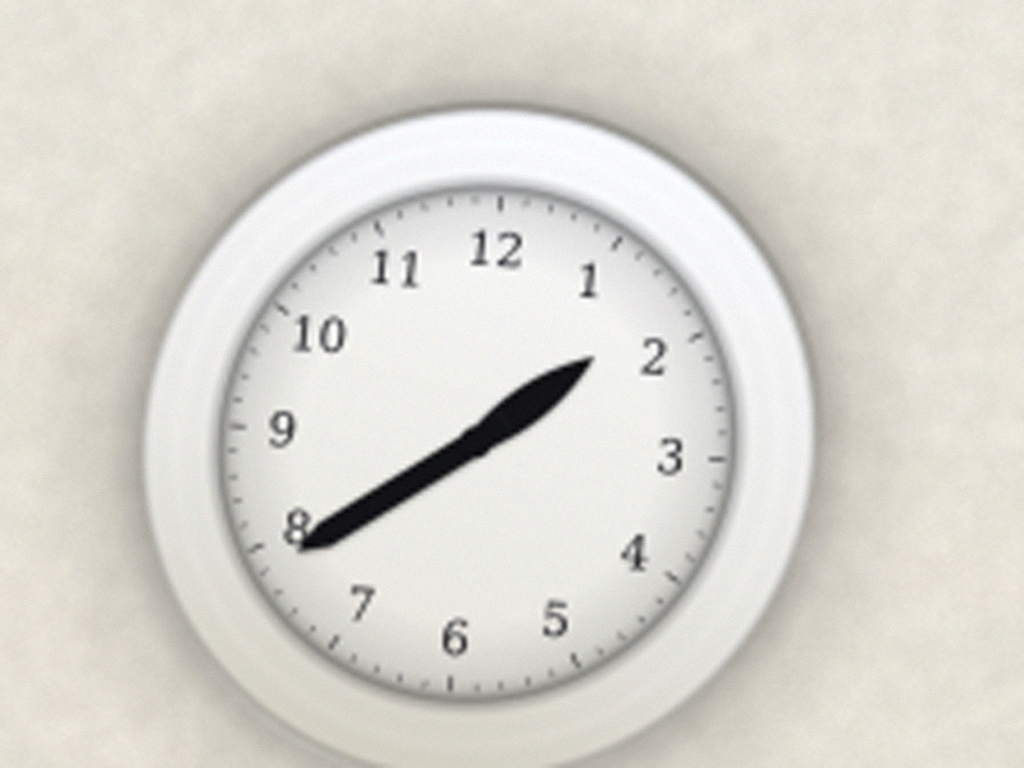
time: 1:39
